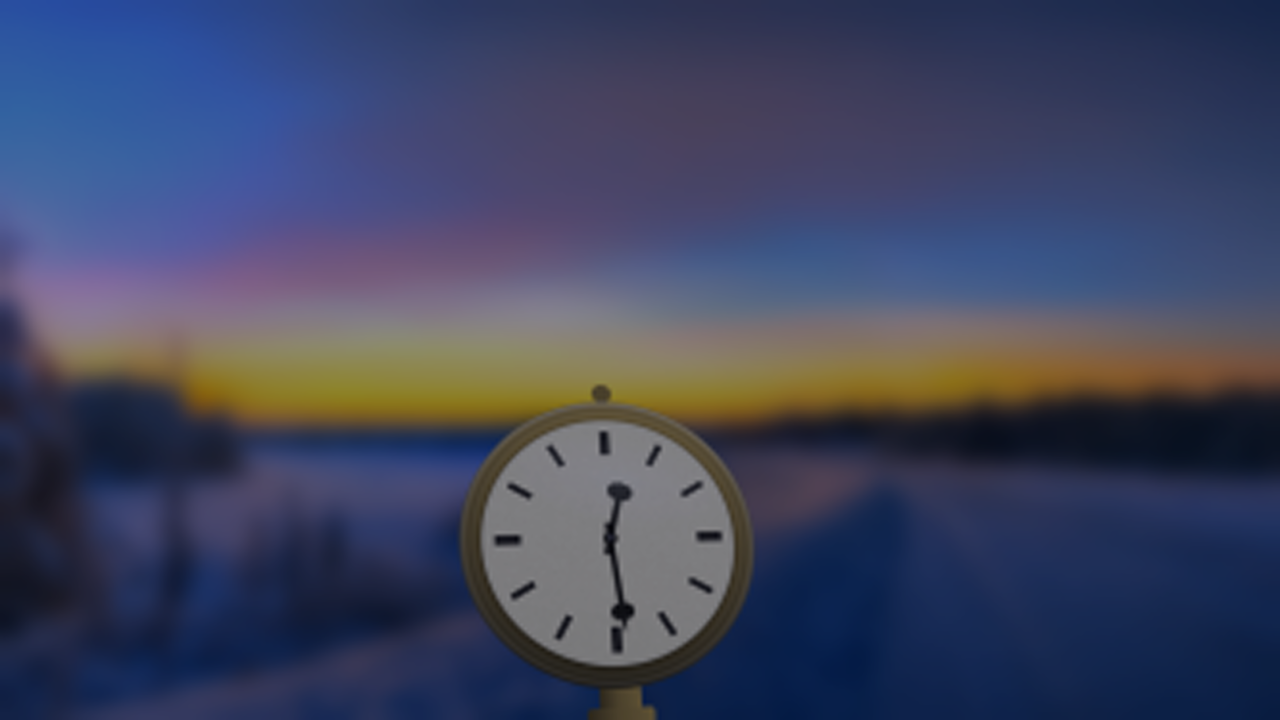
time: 12:29
